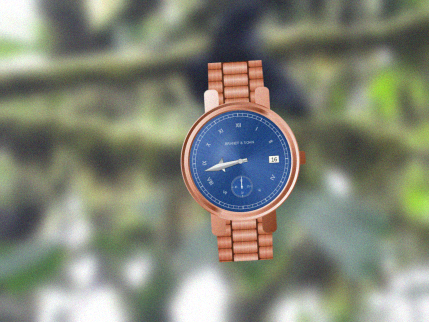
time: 8:43
